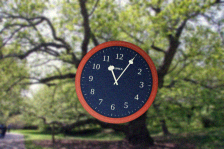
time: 11:05
